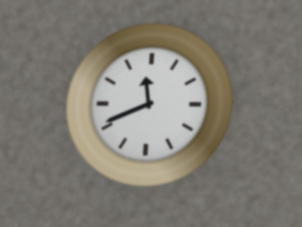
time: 11:41
